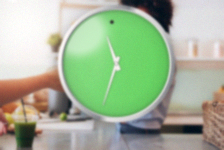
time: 11:34
